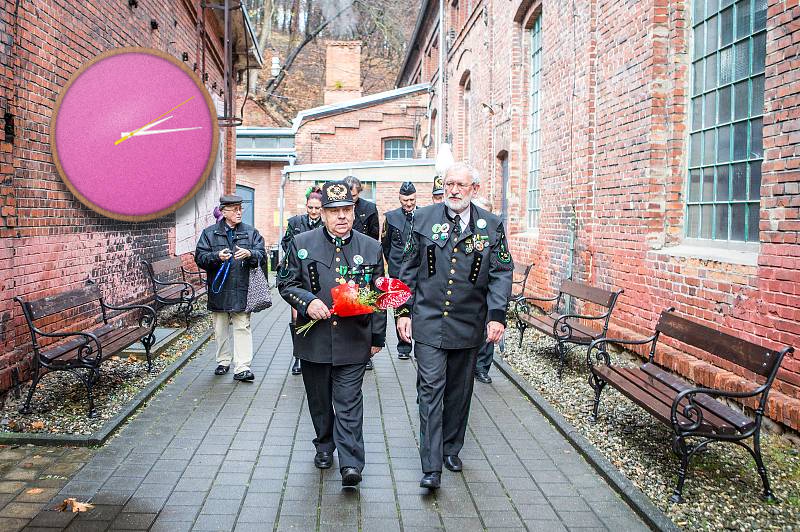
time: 2:14:10
